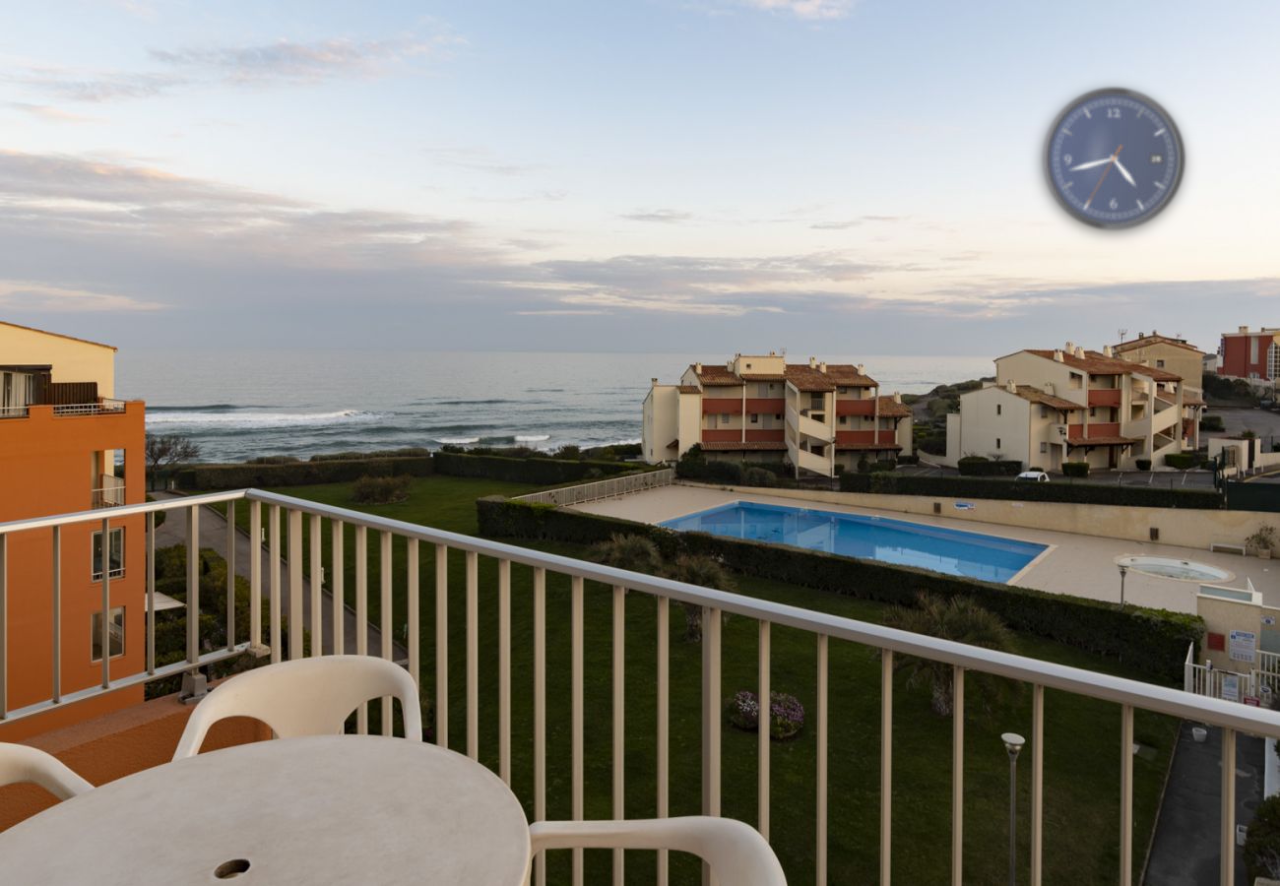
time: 4:42:35
